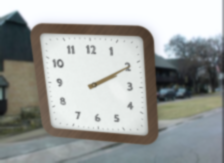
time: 2:10
